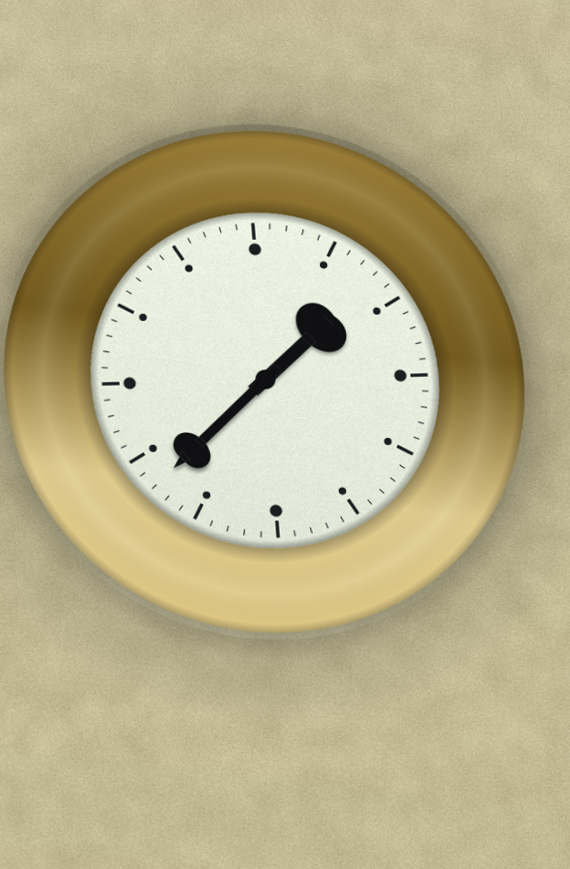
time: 1:38
